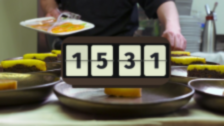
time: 15:31
